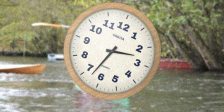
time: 2:33
